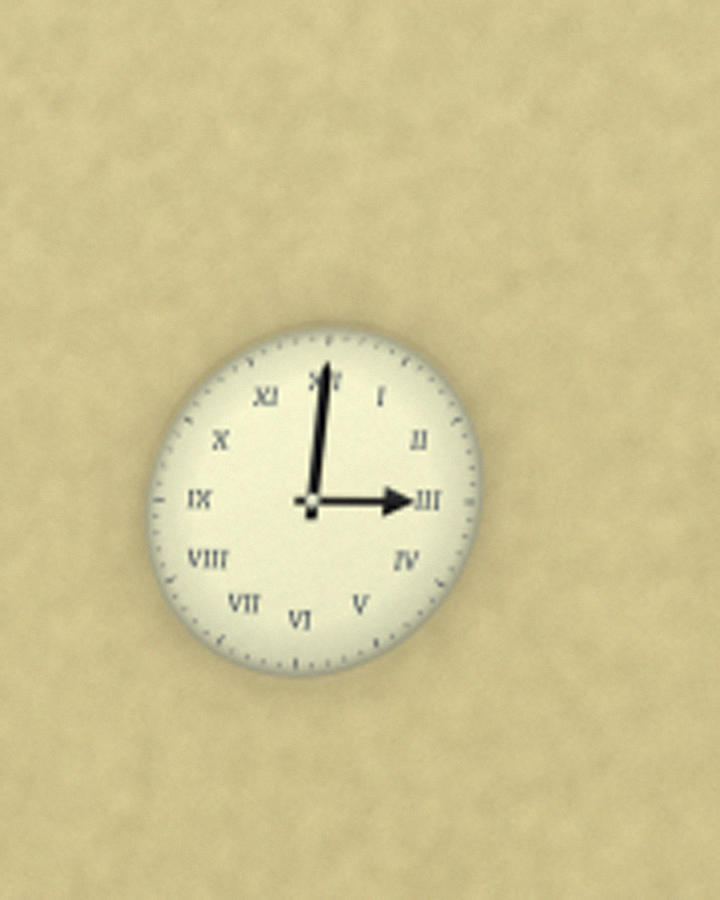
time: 3:00
